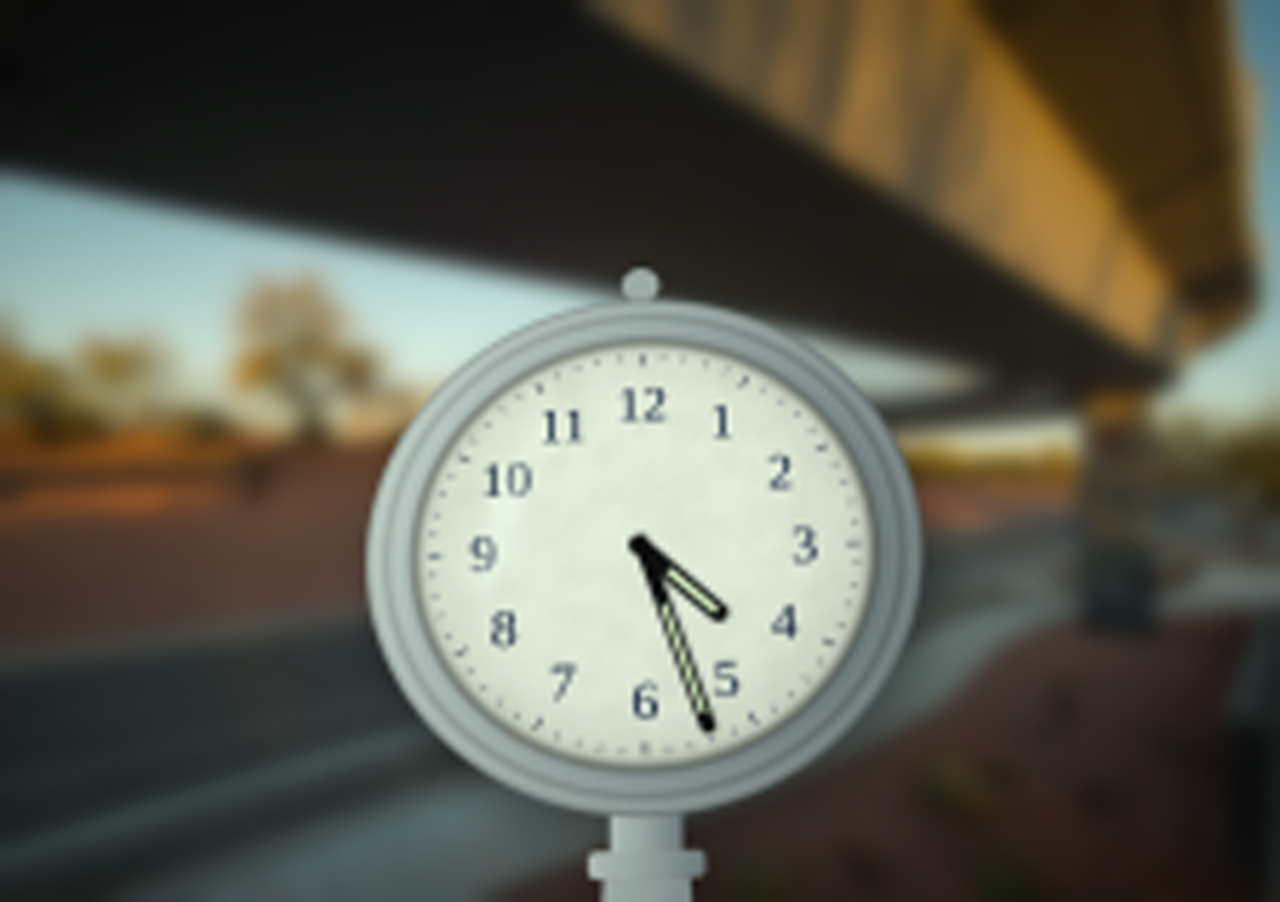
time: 4:27
